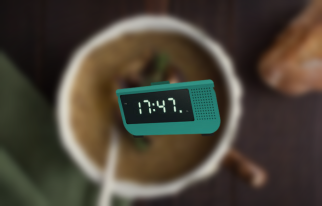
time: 17:47
